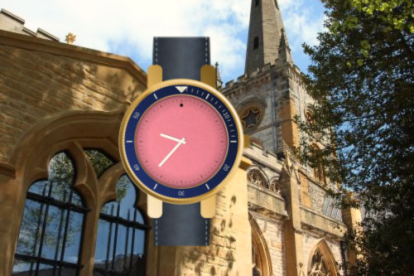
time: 9:37
